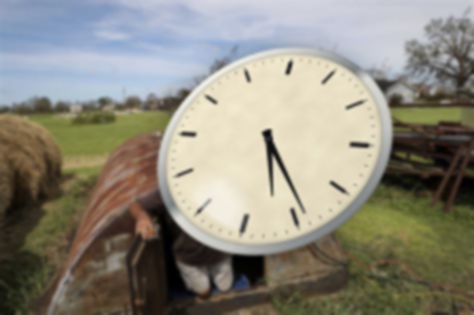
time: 5:24
